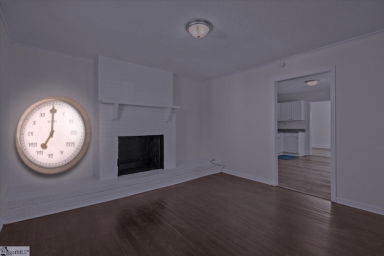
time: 7:00
